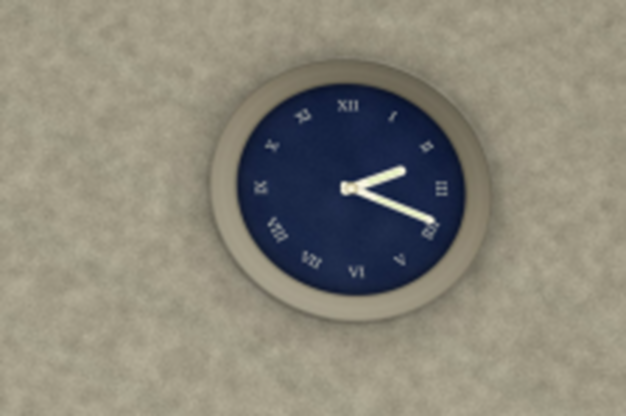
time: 2:19
